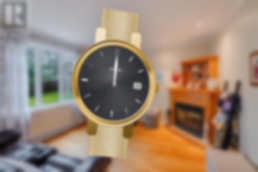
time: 12:00
